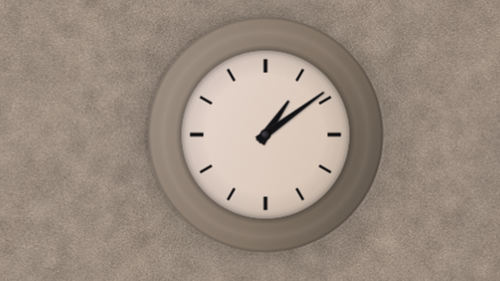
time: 1:09
